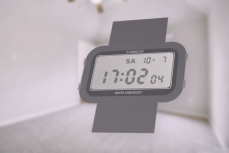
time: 17:02:04
